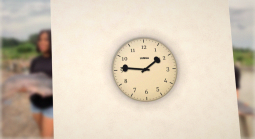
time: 1:46
